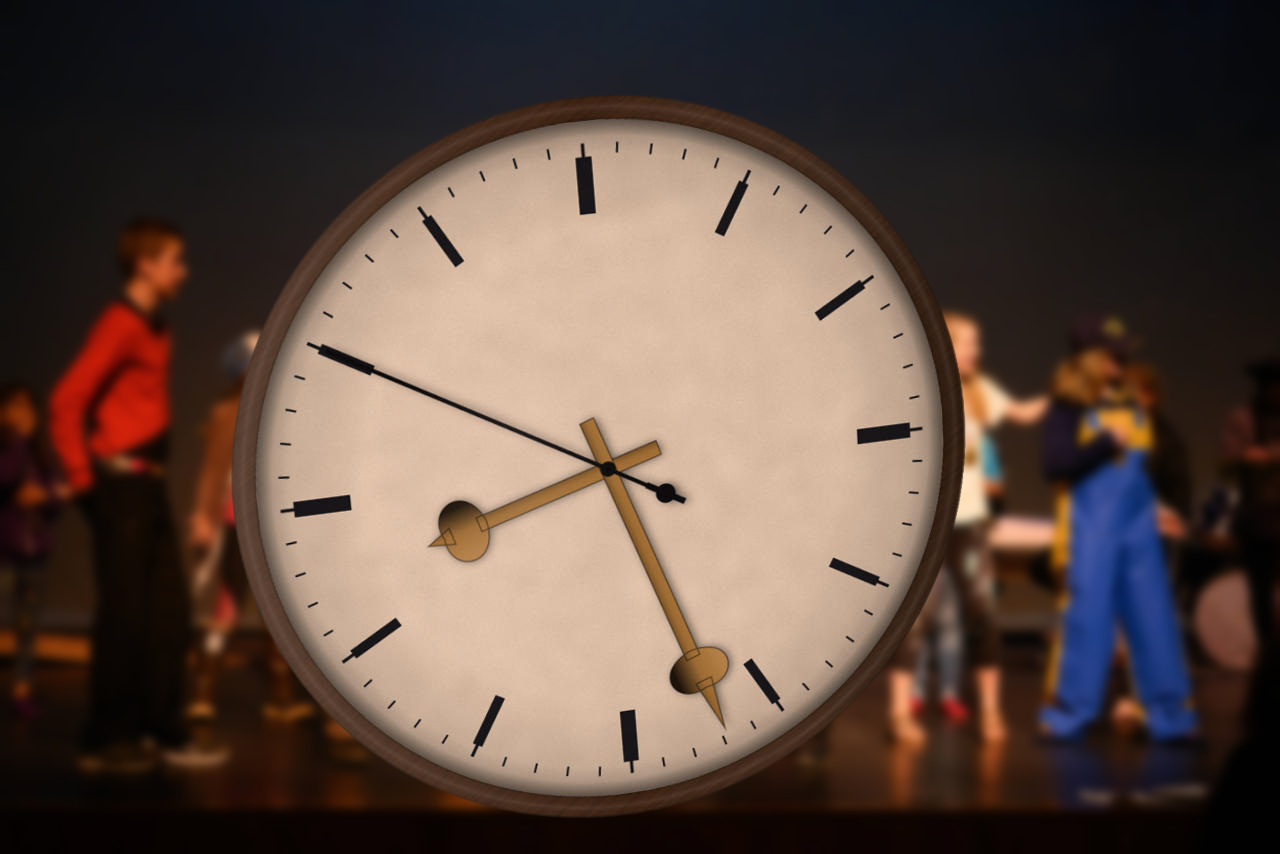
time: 8:26:50
